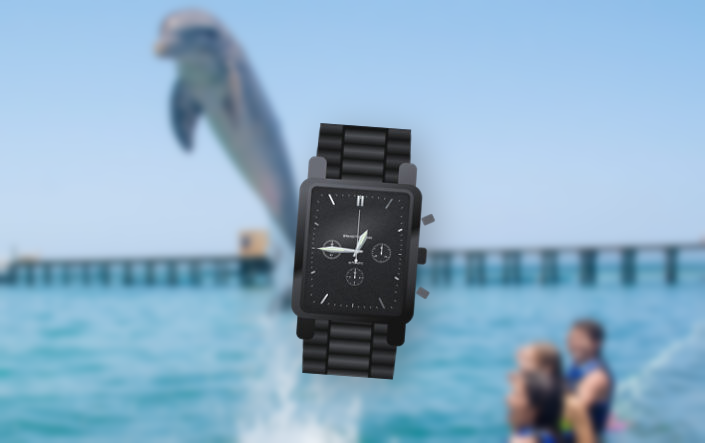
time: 12:45
